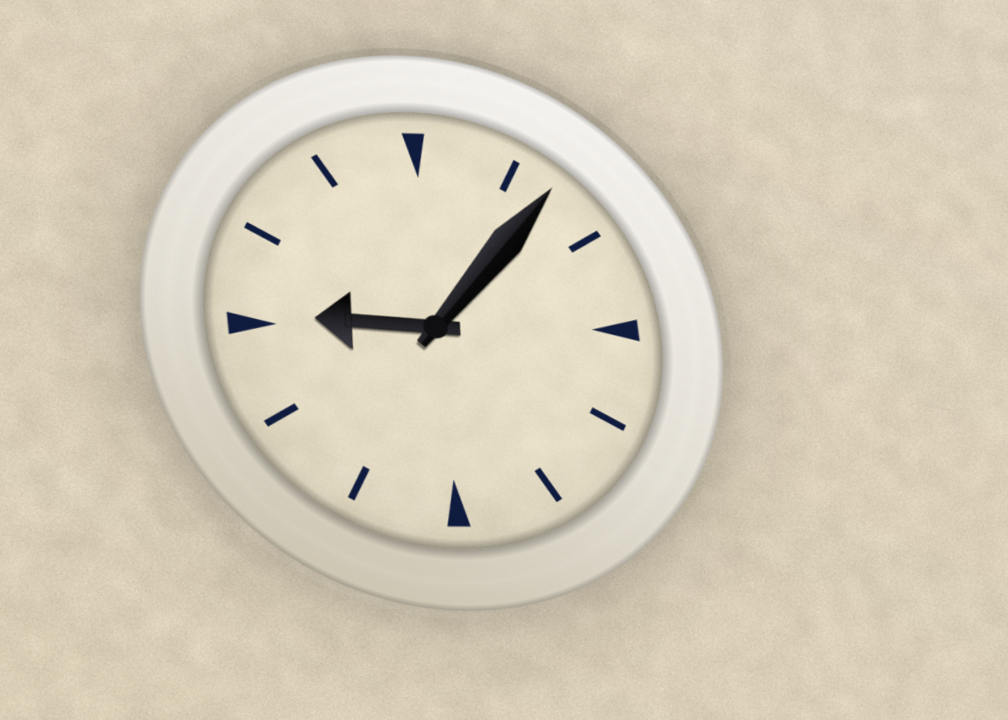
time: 9:07
